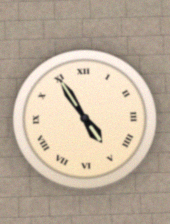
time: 4:55
